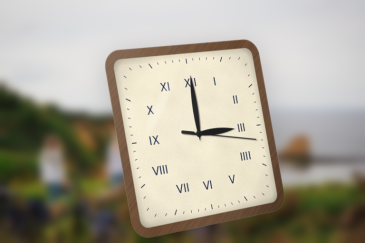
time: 3:00:17
